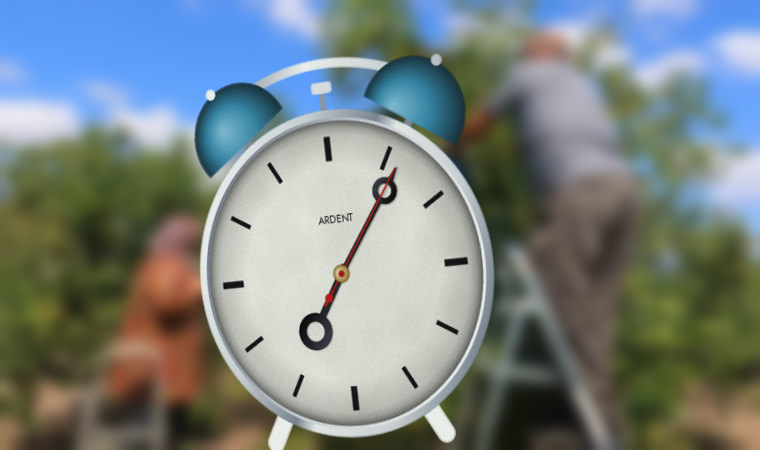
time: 7:06:06
